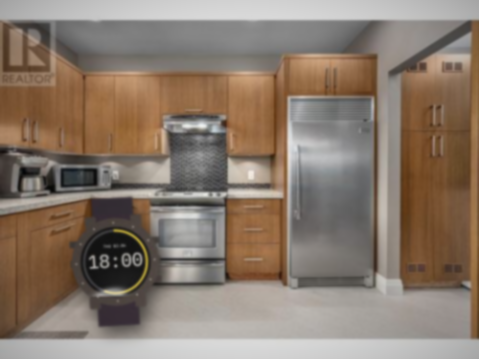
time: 18:00
